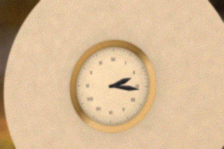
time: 2:16
